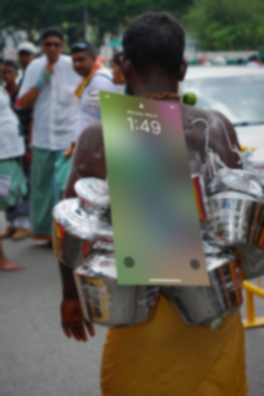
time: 1:49
